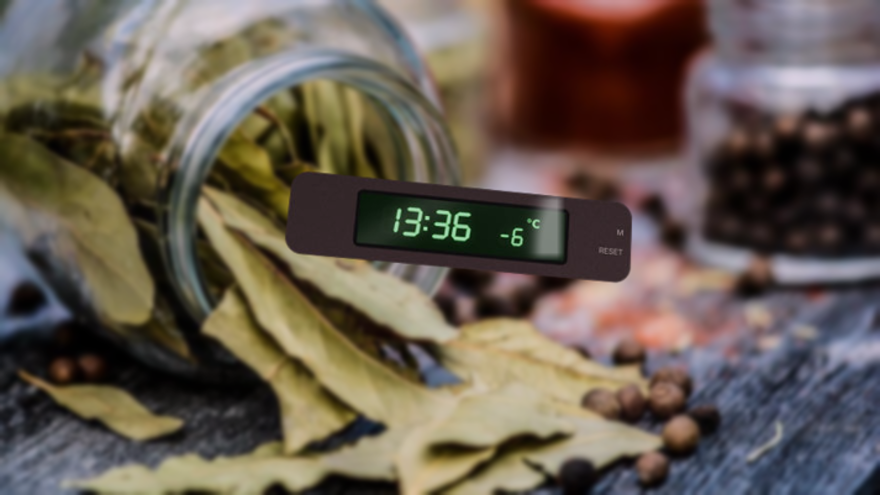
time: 13:36
